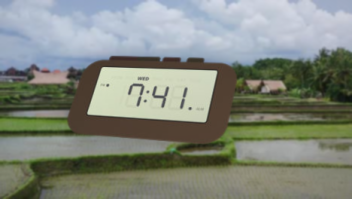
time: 7:41
